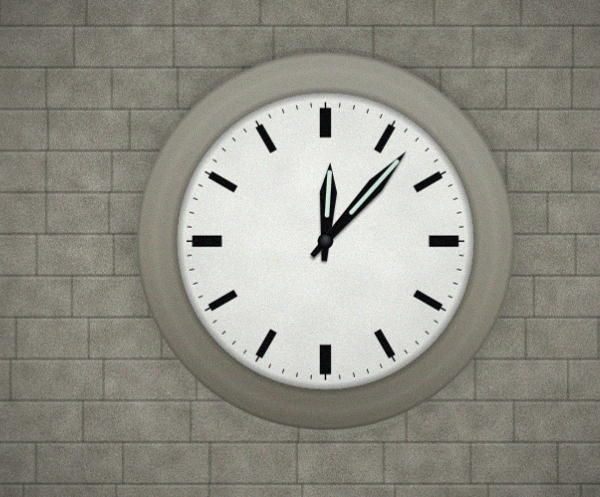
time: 12:07
